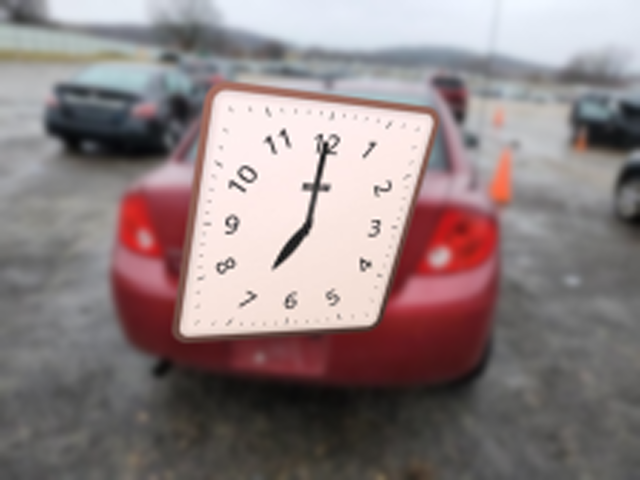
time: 7:00
